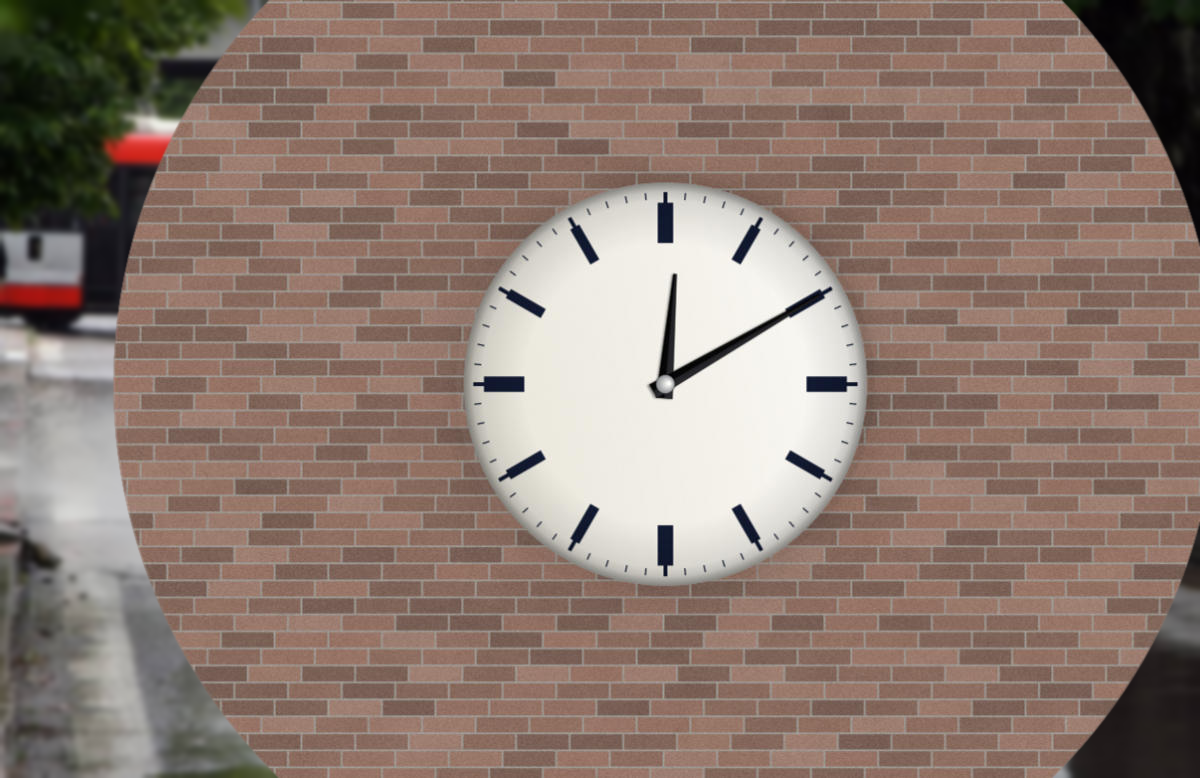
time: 12:10
